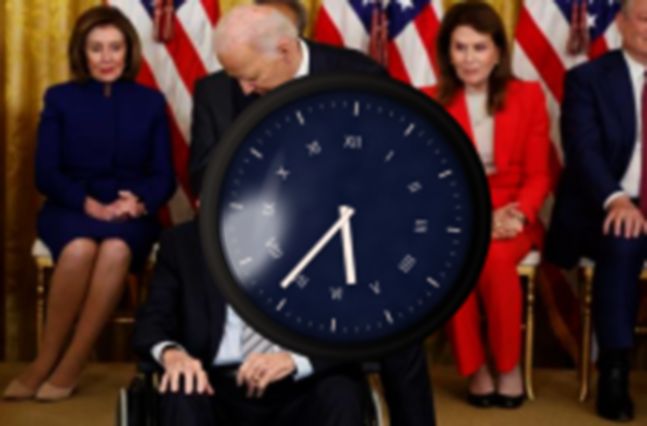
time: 5:36
